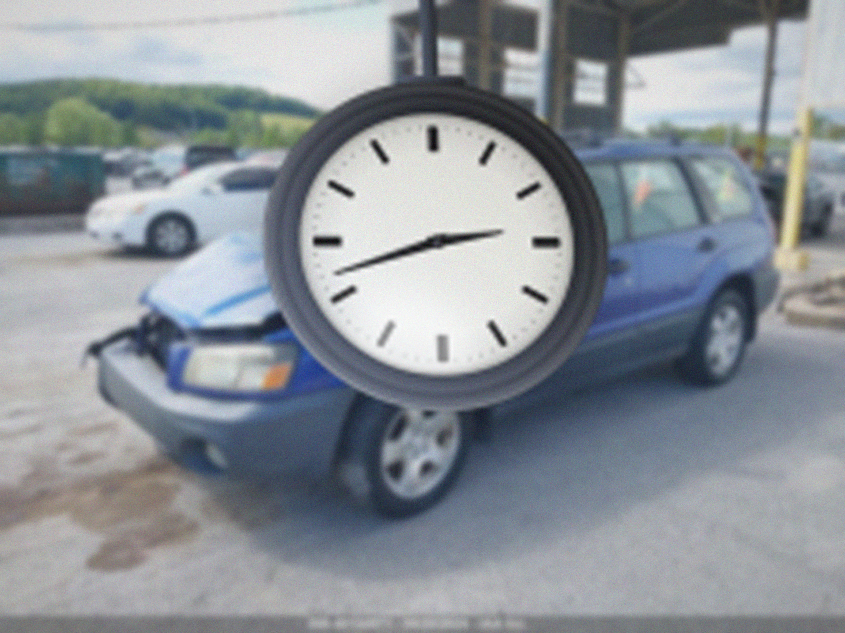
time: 2:42
